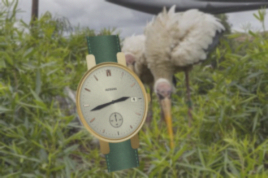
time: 2:43
